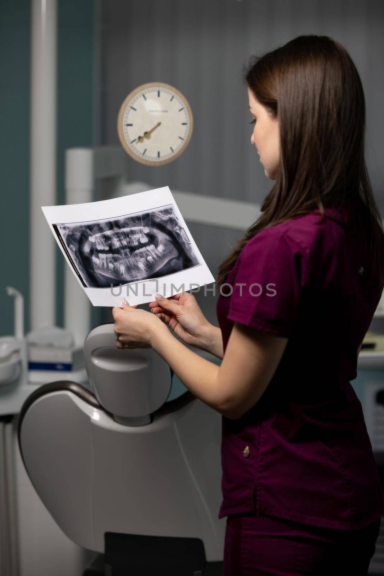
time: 7:39
